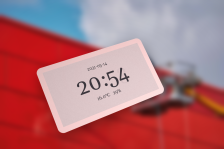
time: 20:54
